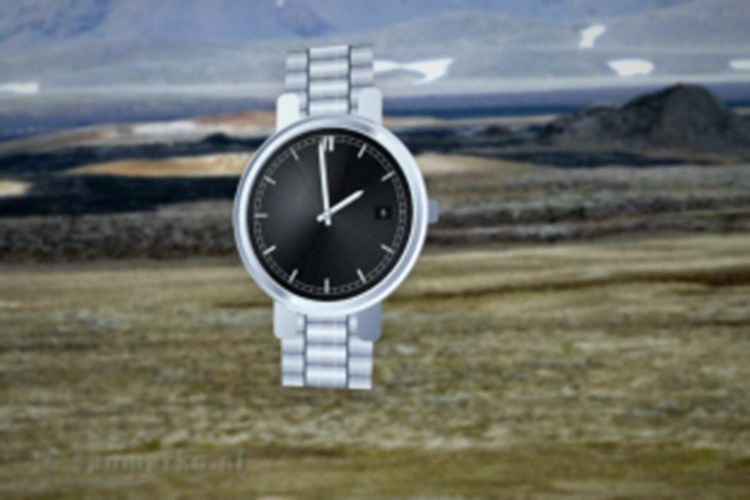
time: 1:59
